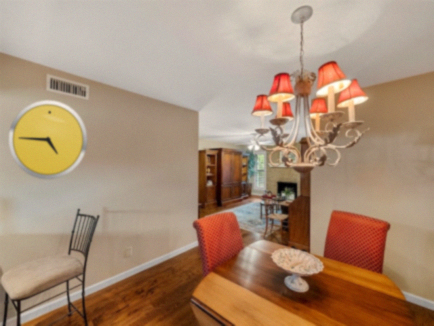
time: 4:45
